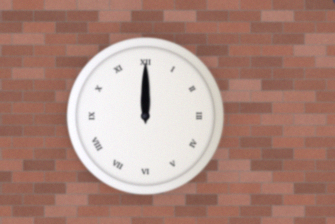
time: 12:00
